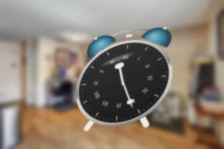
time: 11:26
